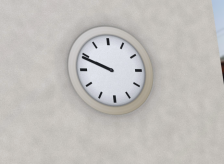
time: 9:49
